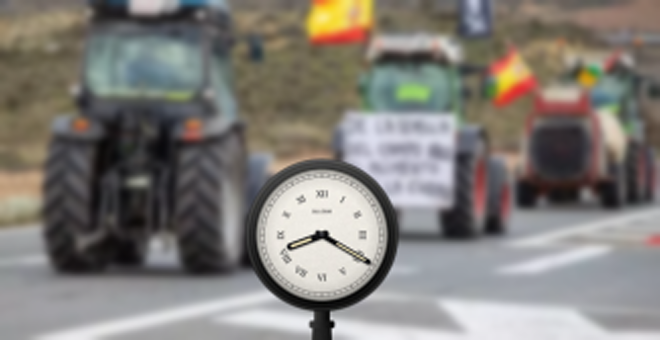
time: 8:20
